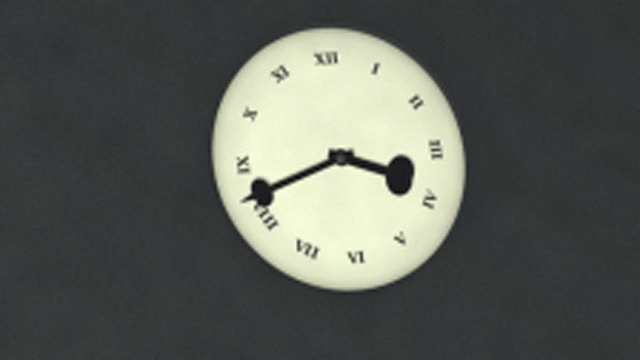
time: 3:42
